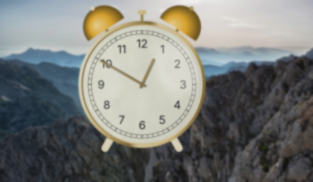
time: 12:50
